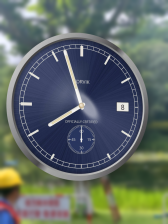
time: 7:57
